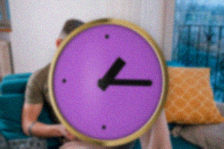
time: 1:15
